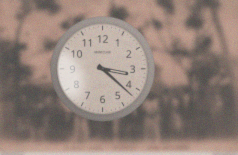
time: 3:22
